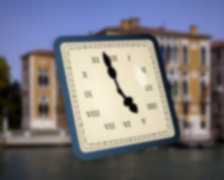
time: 4:58
